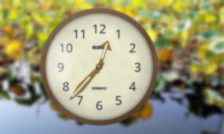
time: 12:37
